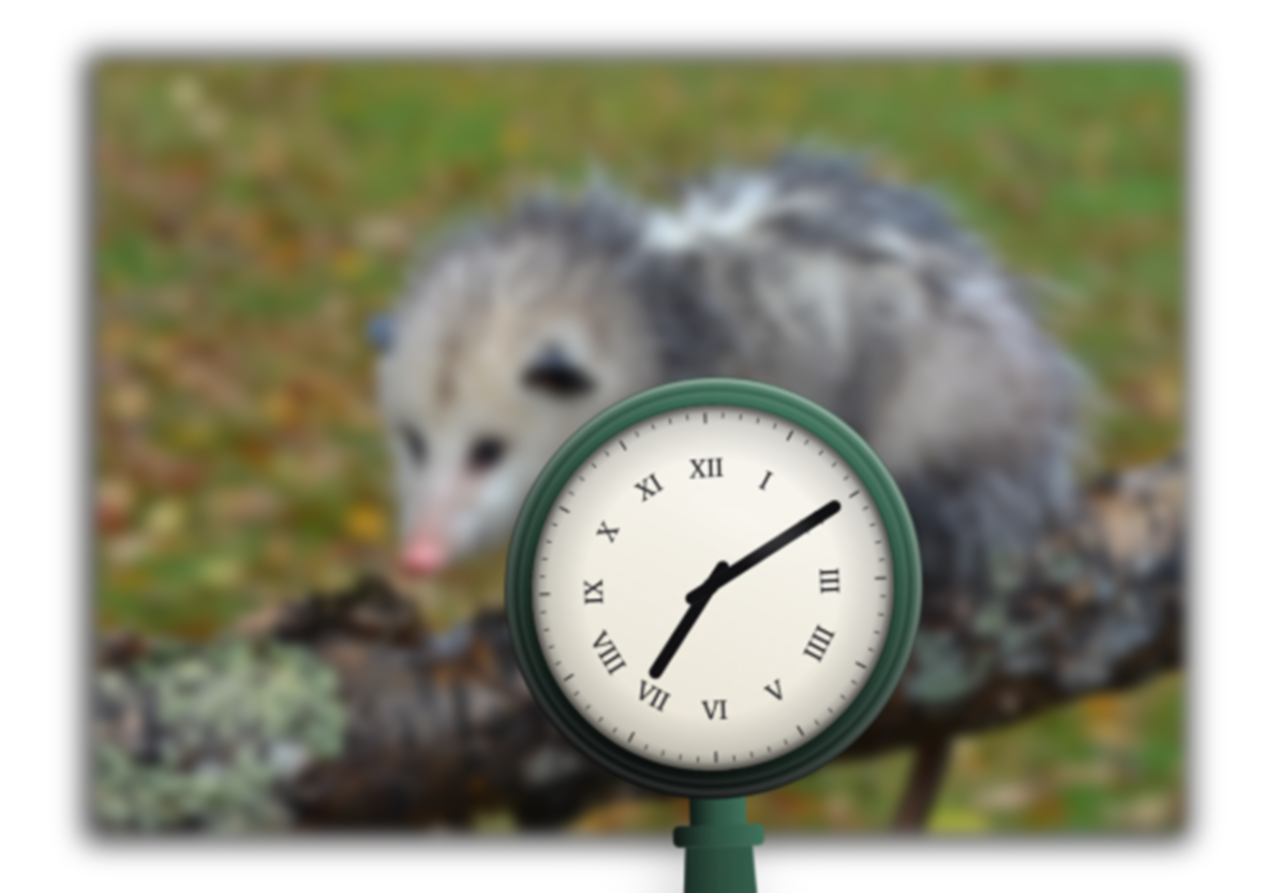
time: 7:10
